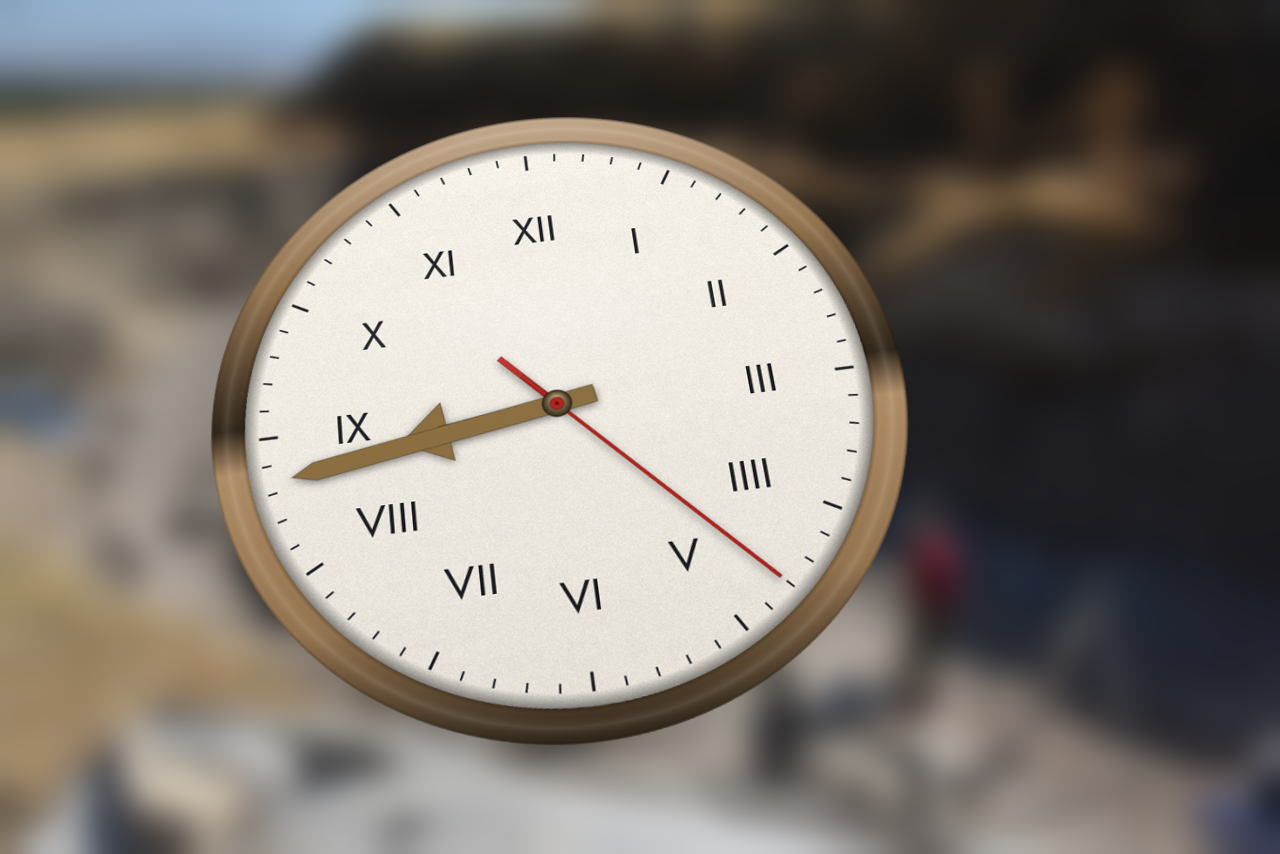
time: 8:43:23
